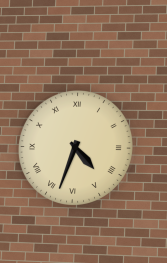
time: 4:33
